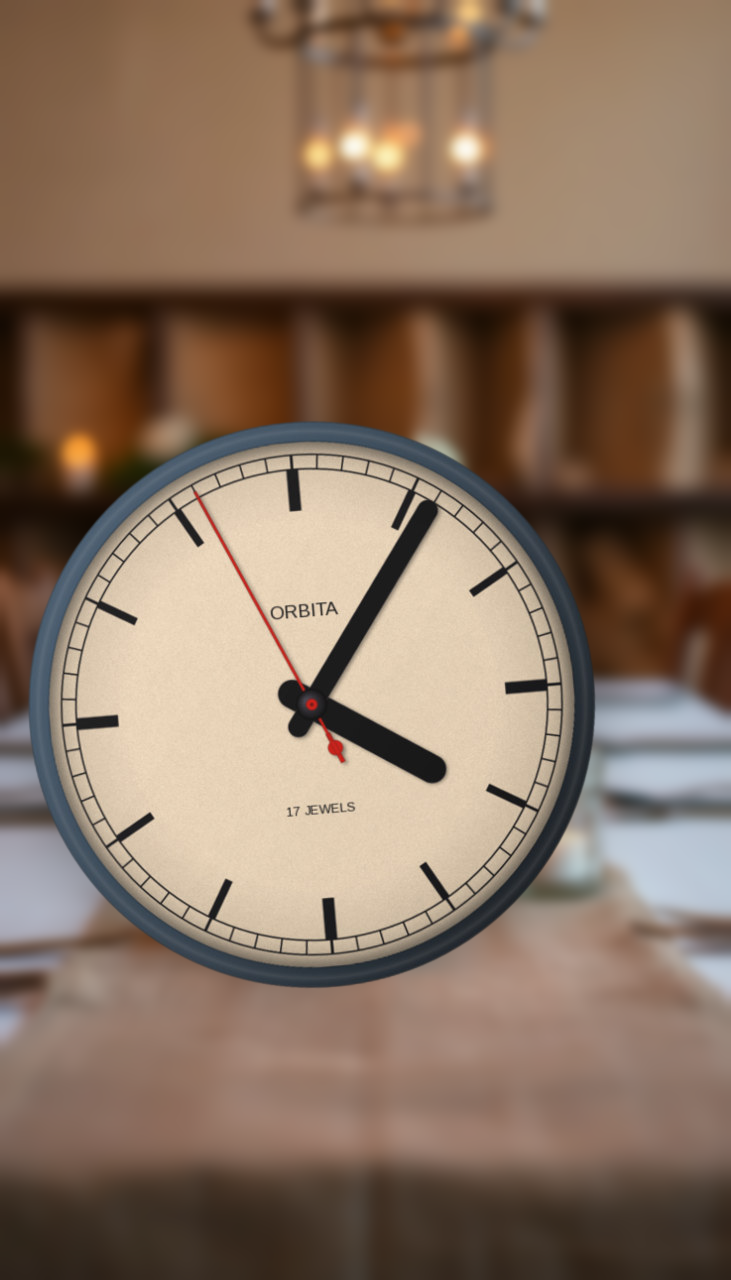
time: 4:05:56
